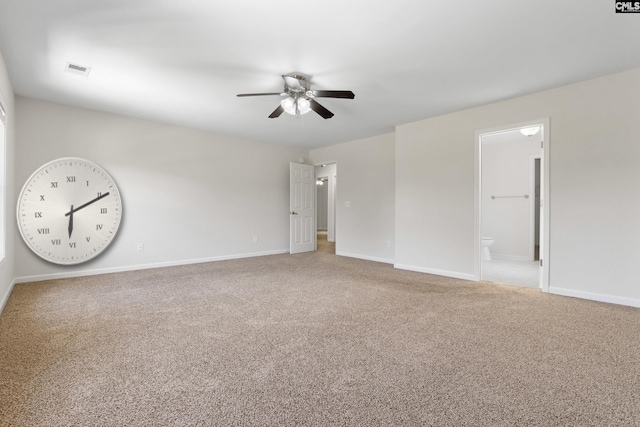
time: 6:11
